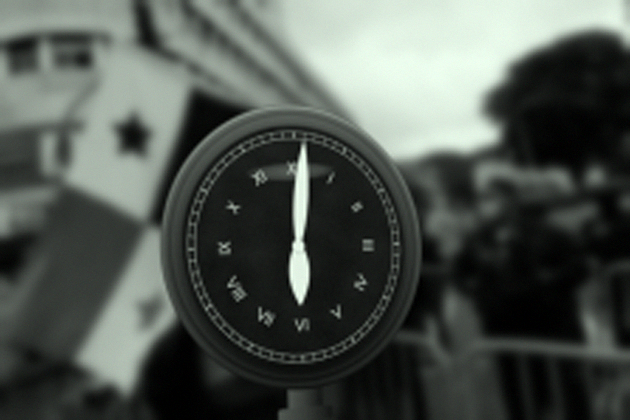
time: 6:01
